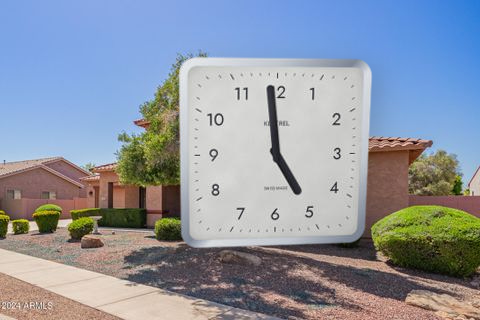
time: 4:59
